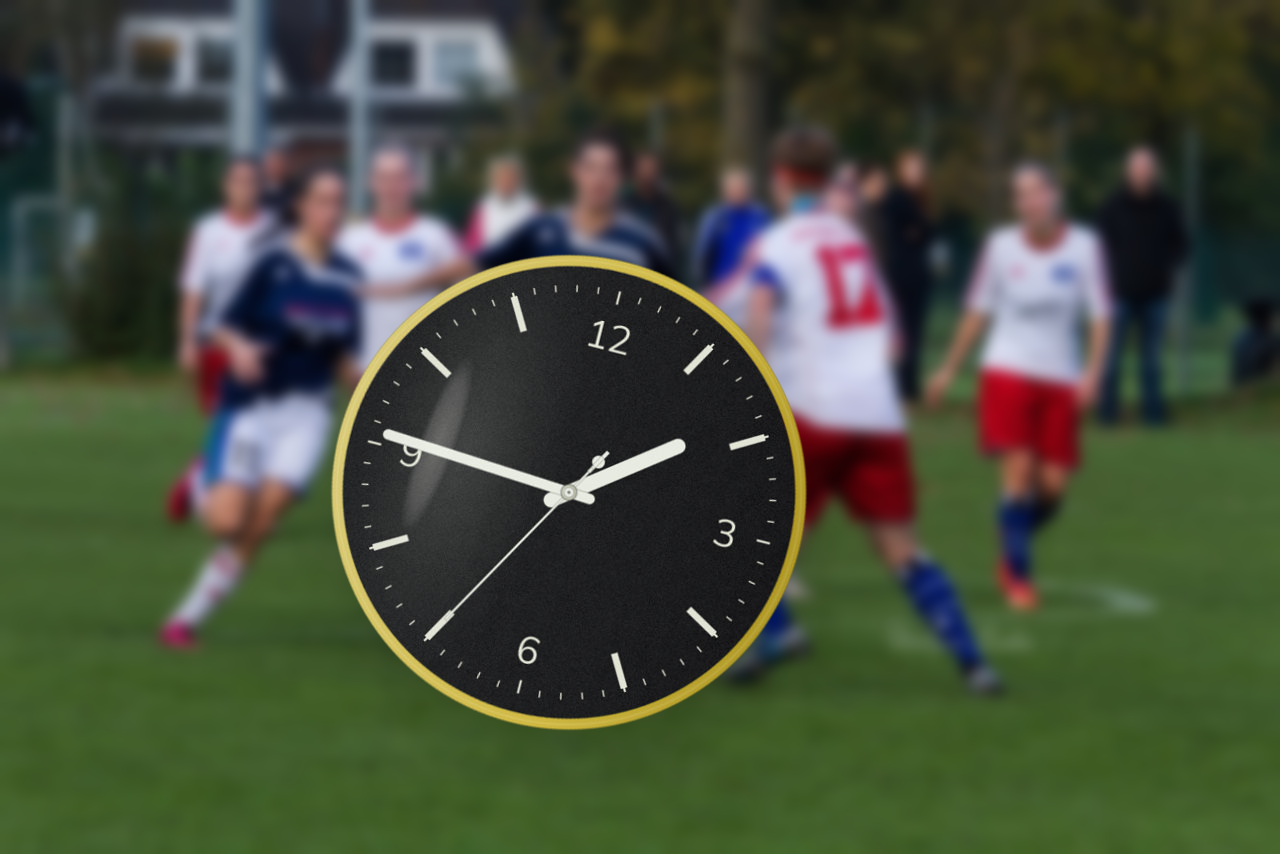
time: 1:45:35
